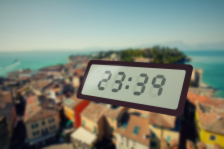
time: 23:39
